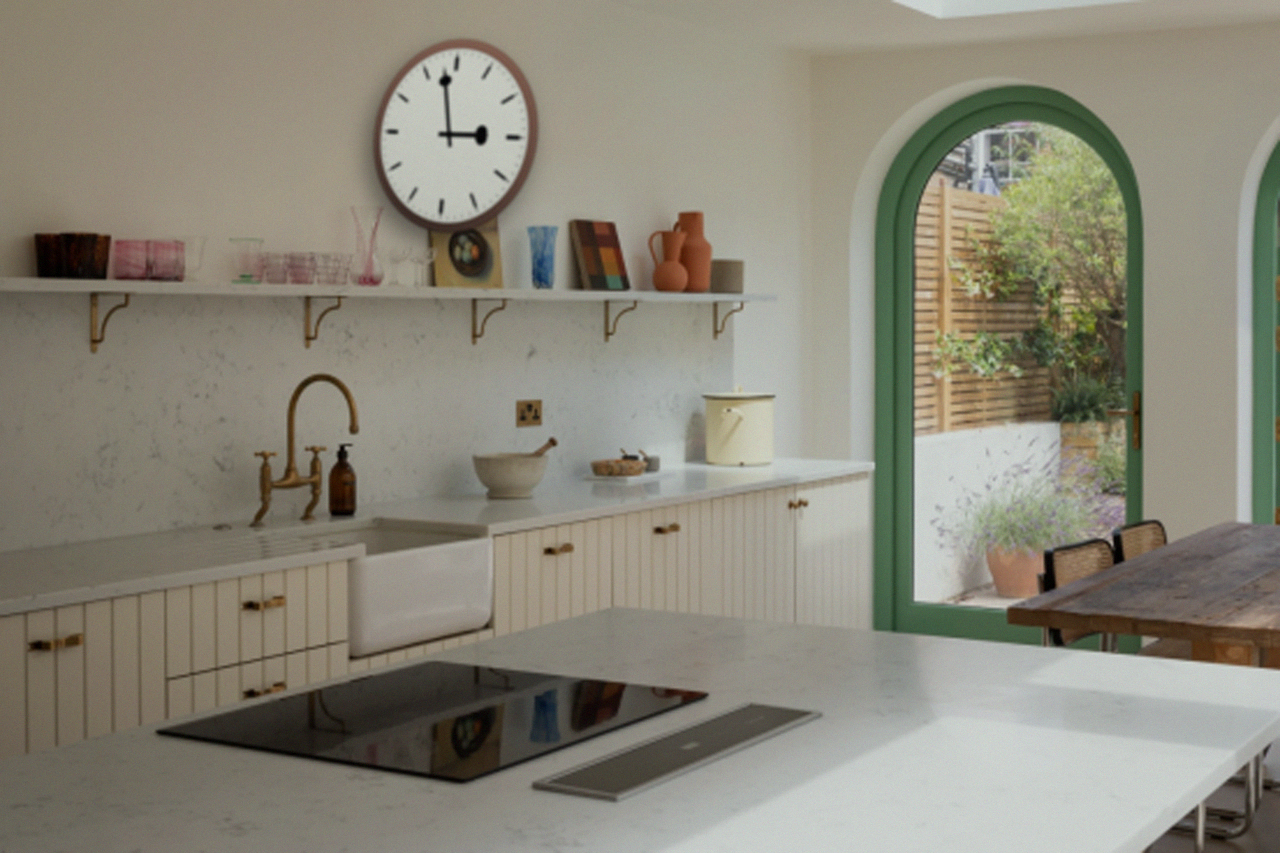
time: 2:58
